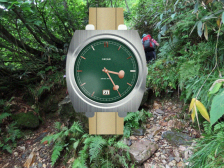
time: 3:25
